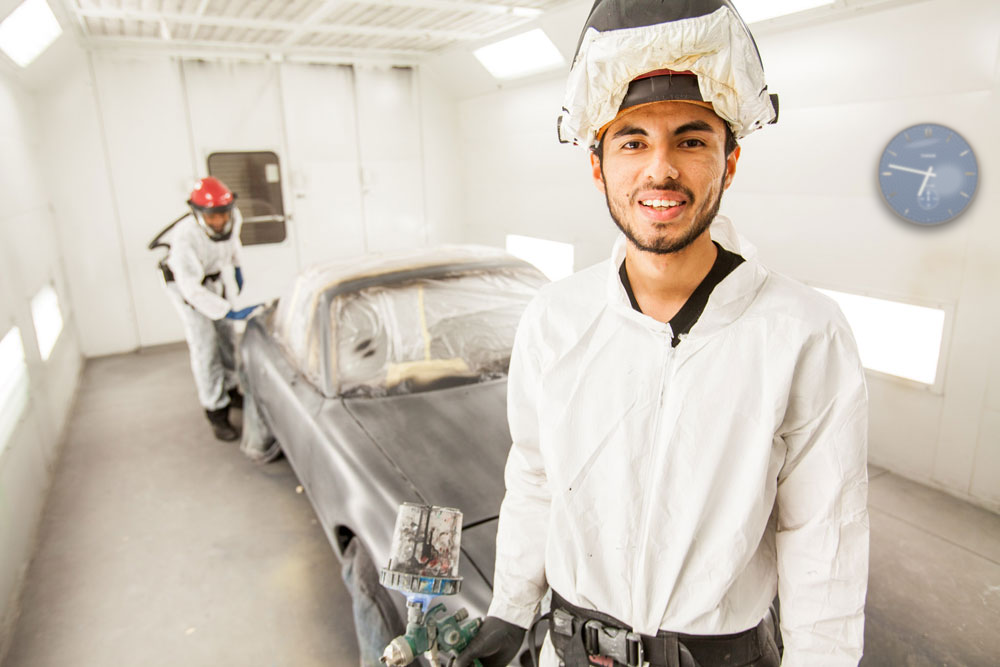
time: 6:47
